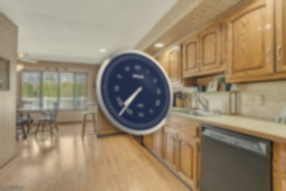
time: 7:37
